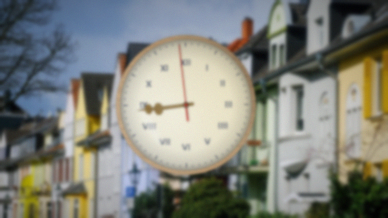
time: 8:43:59
